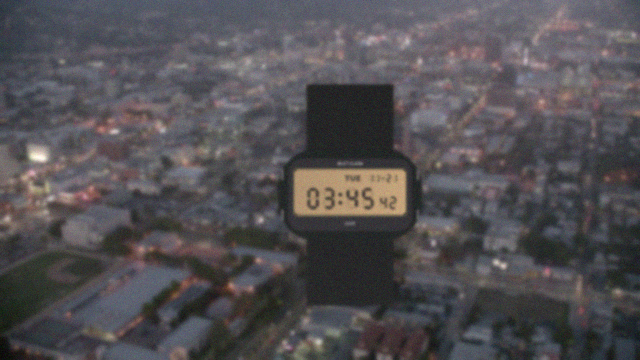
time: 3:45:42
